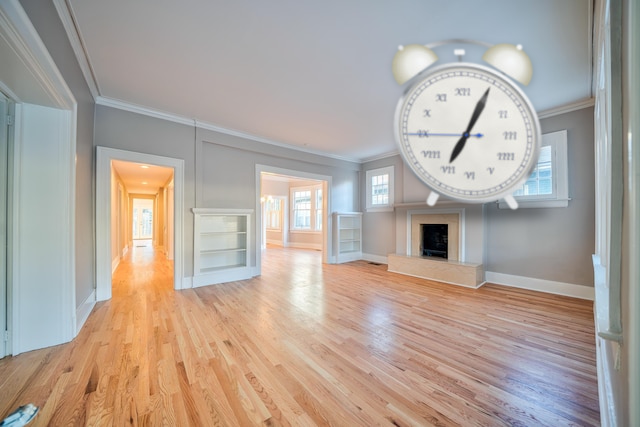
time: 7:04:45
